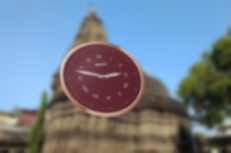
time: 2:48
